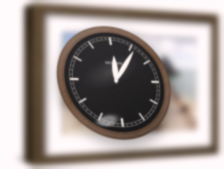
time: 12:06
